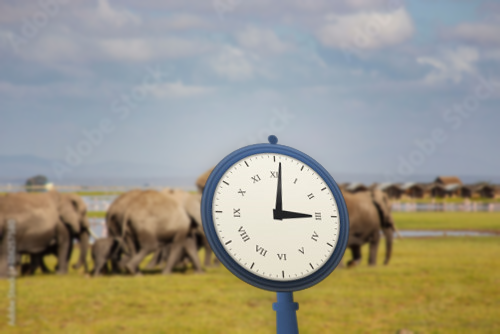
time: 3:01
